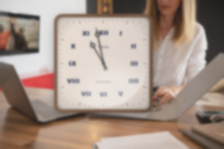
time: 10:58
